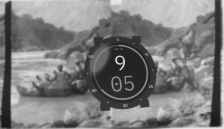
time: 9:05
